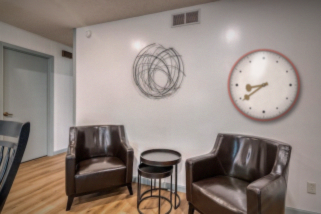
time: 8:39
